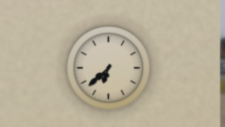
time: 6:38
